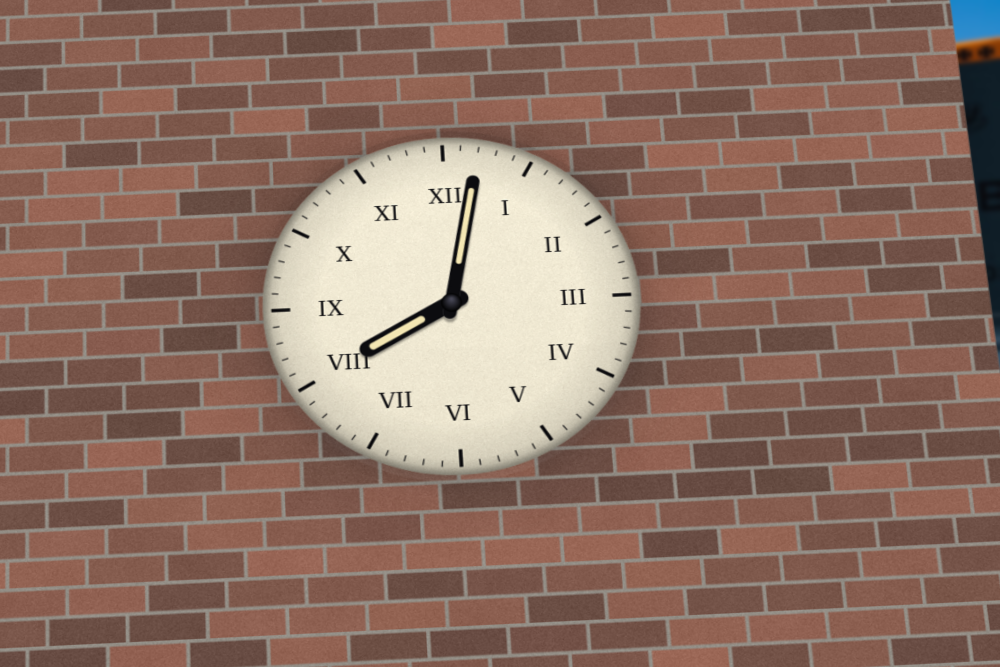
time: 8:02
